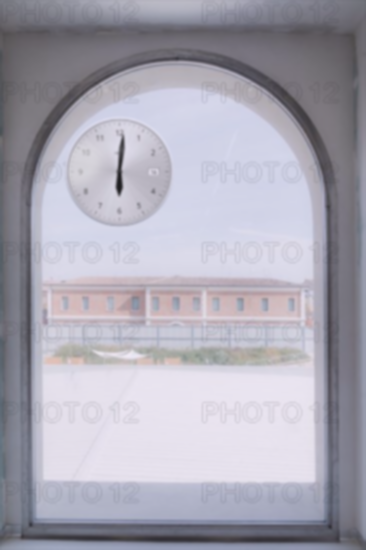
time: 6:01
